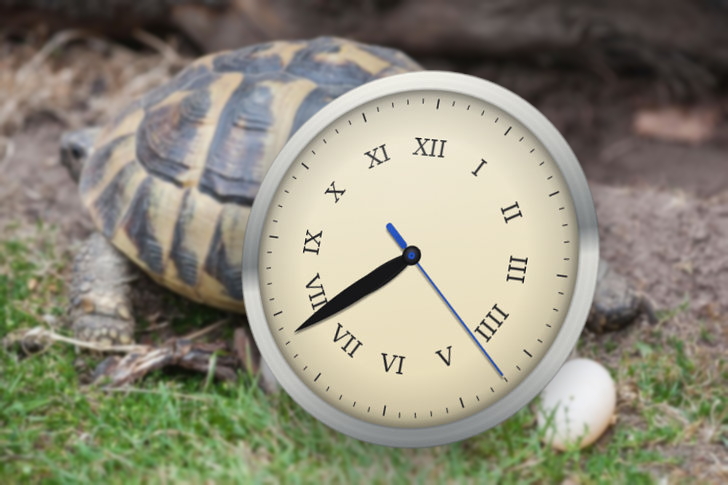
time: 7:38:22
